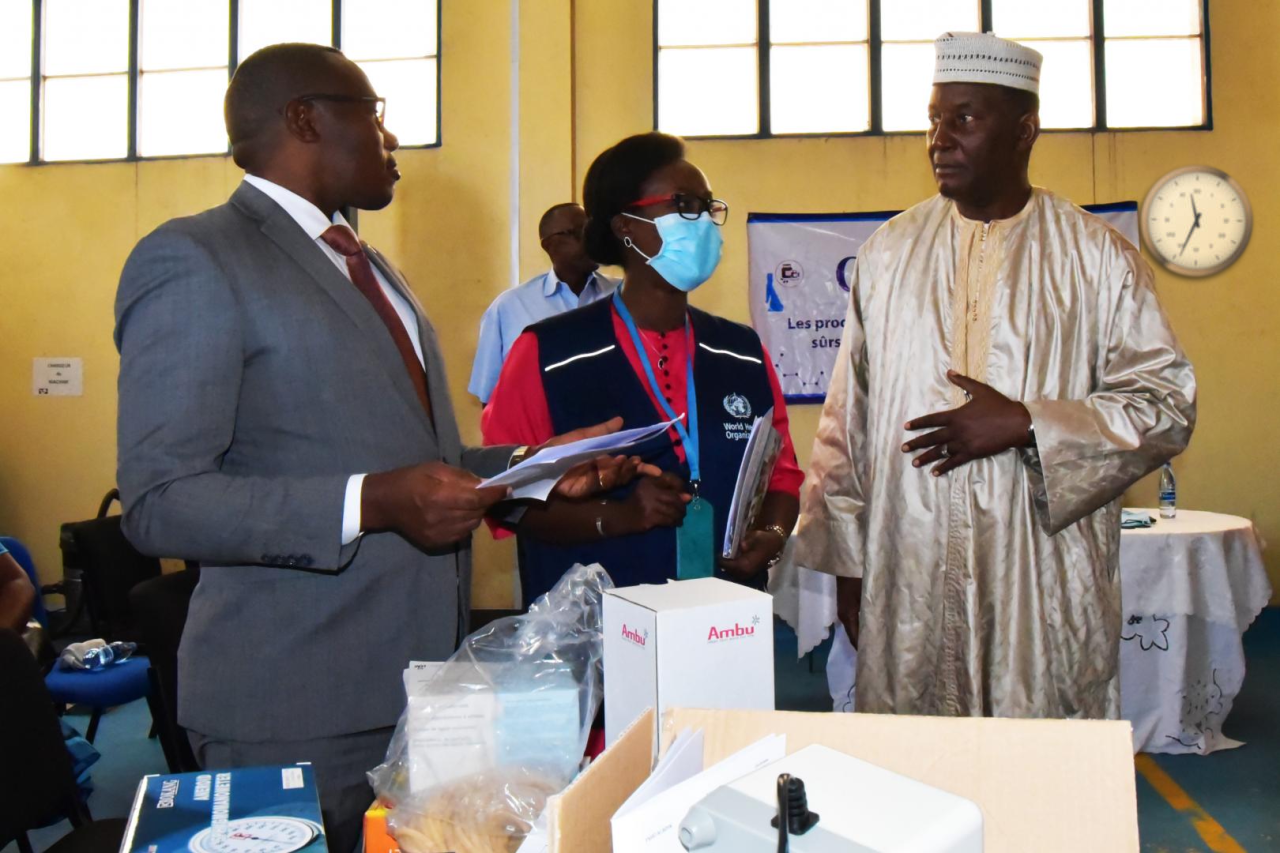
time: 11:34
